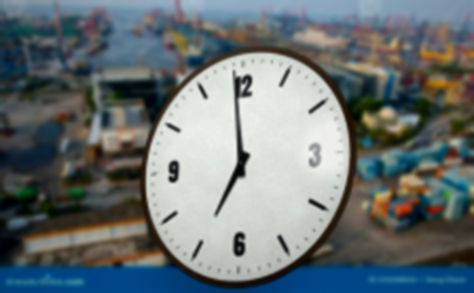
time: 6:59
